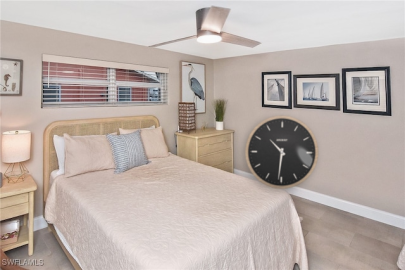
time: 10:31
